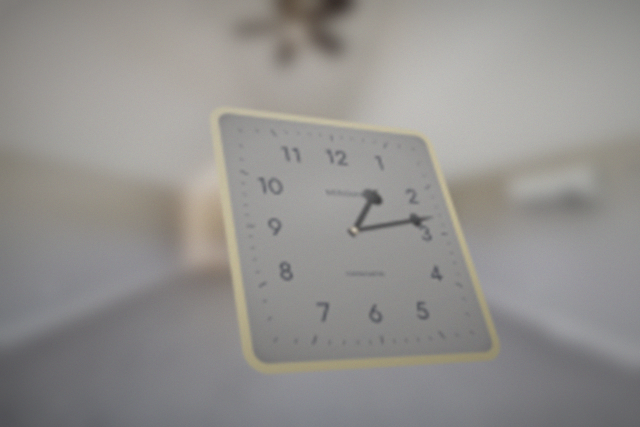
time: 1:13
